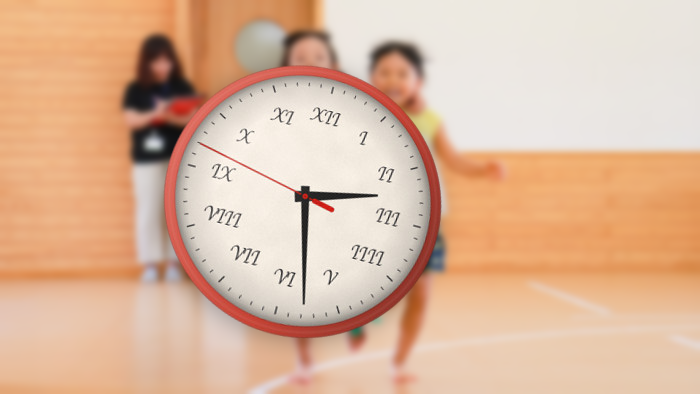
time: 2:27:47
